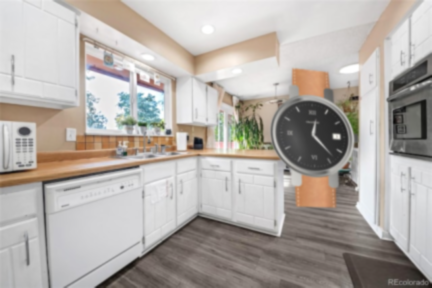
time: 12:23
